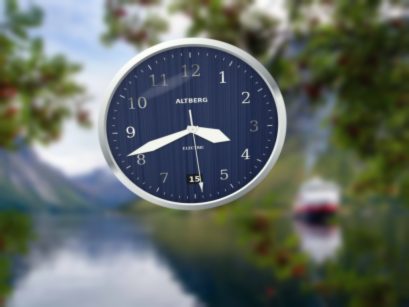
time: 3:41:29
